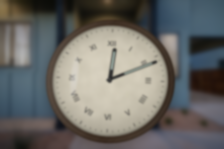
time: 12:11
